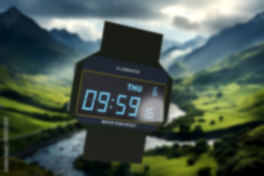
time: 9:59
